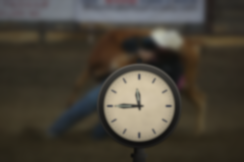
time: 11:45
